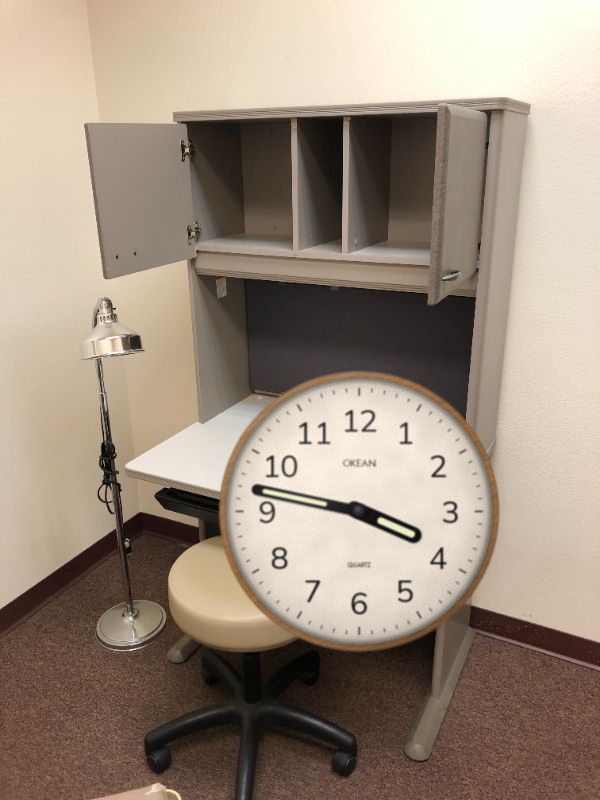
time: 3:47
